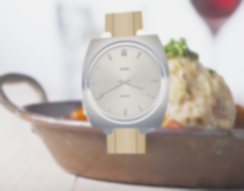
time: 3:41
